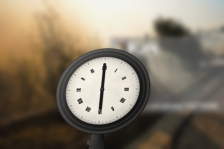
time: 6:00
